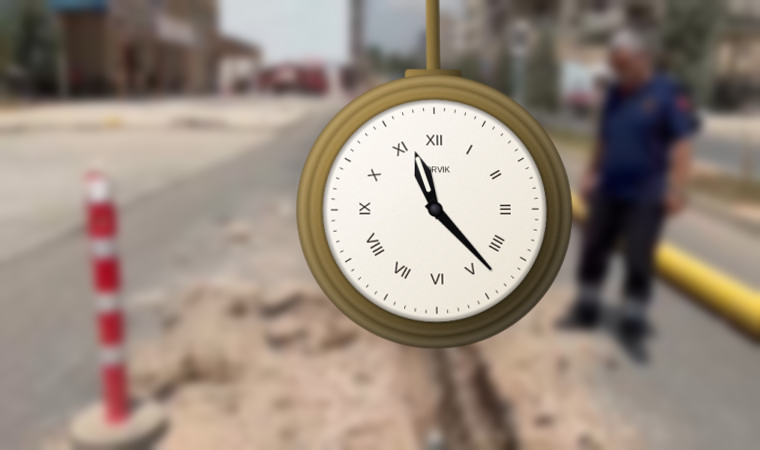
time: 11:23
